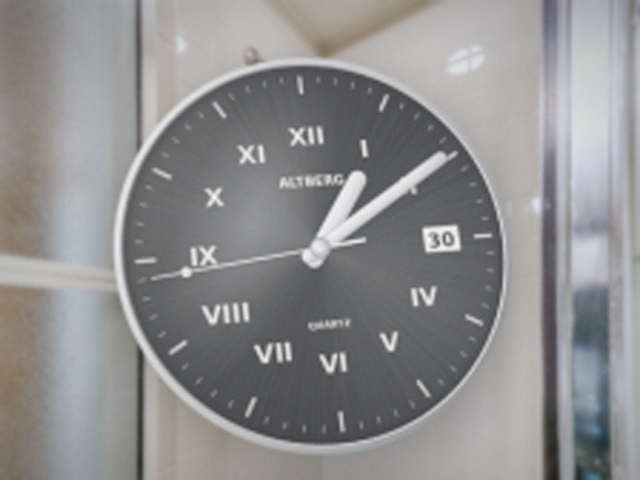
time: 1:09:44
